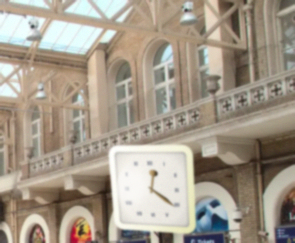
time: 12:21
